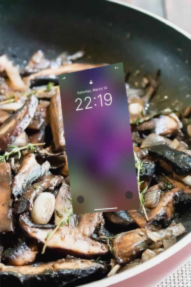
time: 22:19
